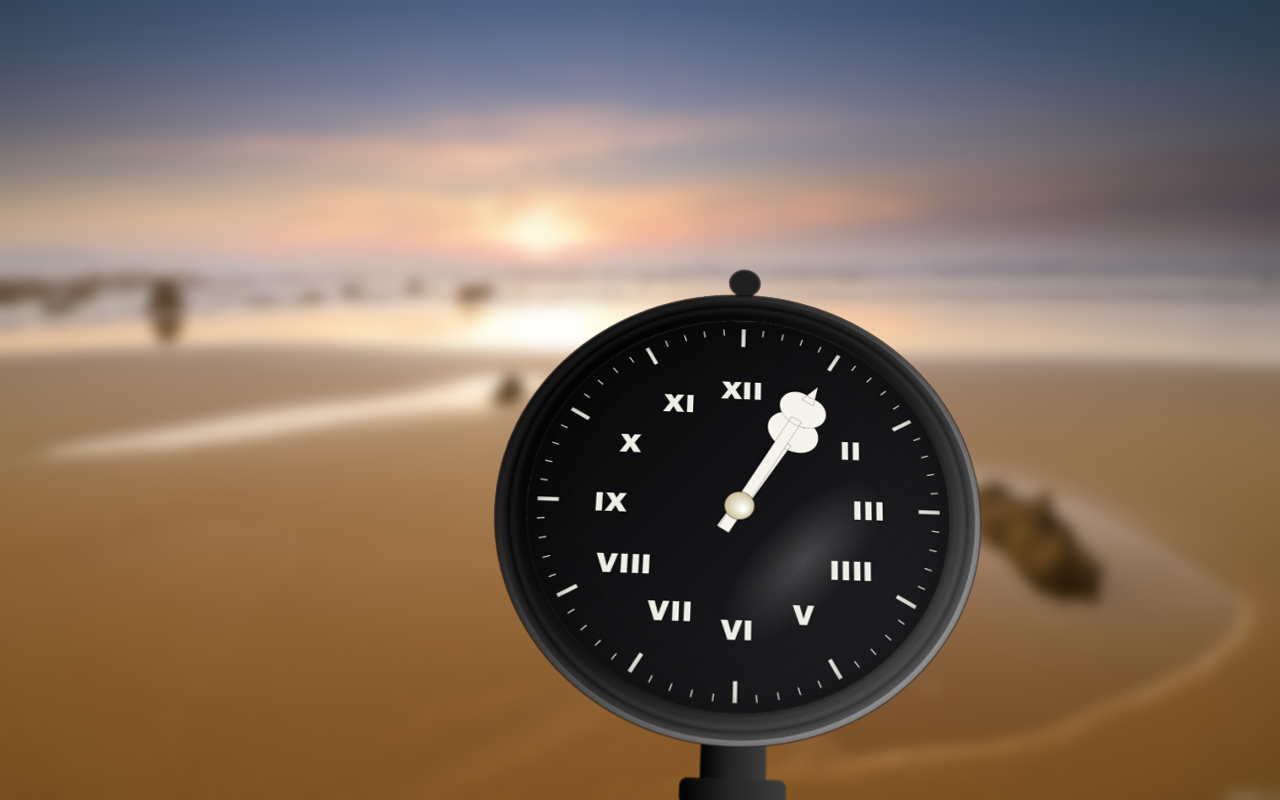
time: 1:05
